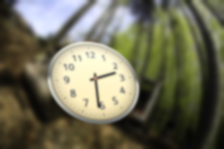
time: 2:31
